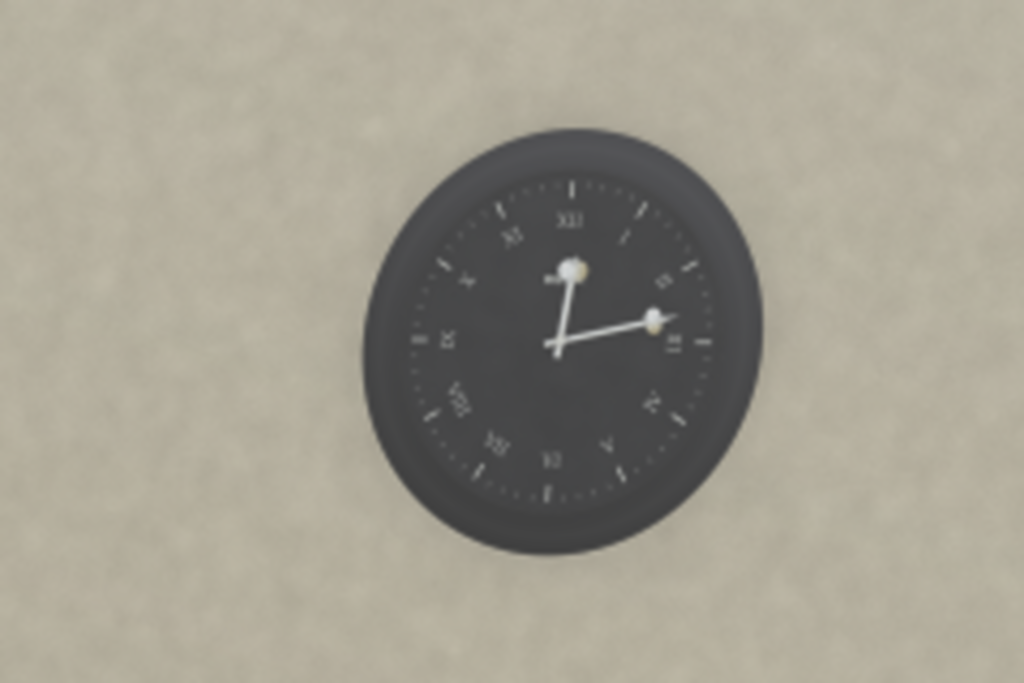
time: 12:13
